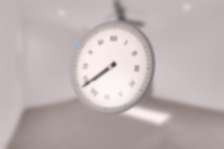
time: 7:39
